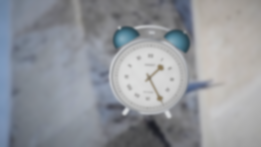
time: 1:25
